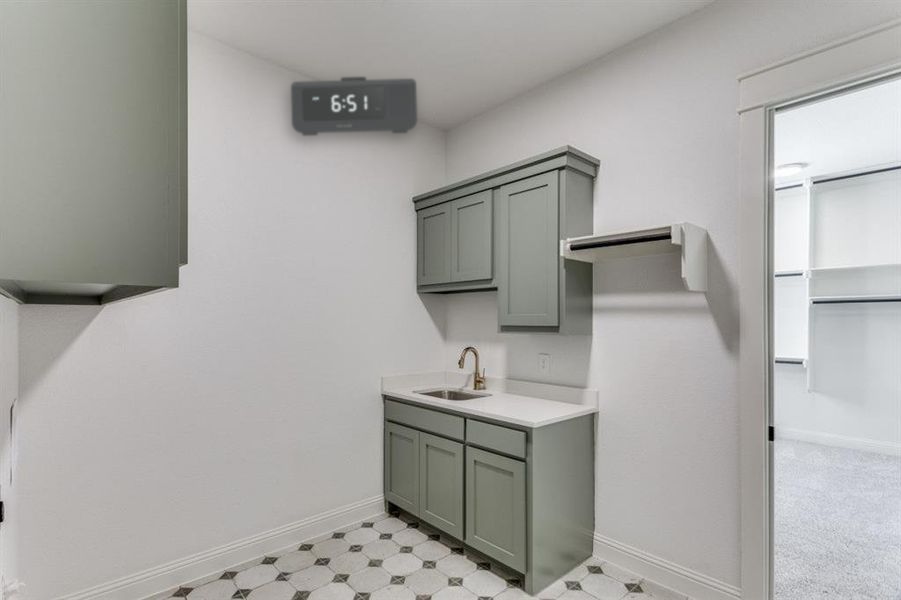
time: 6:51
